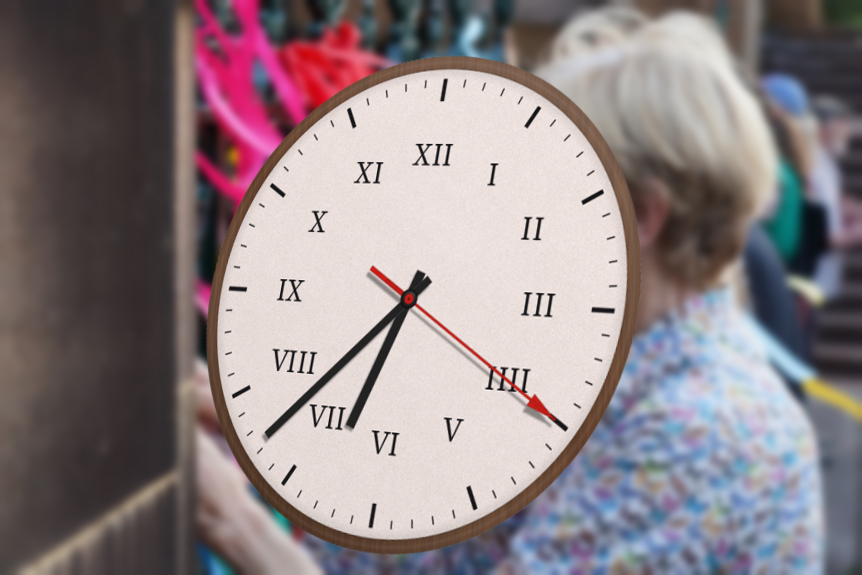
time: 6:37:20
